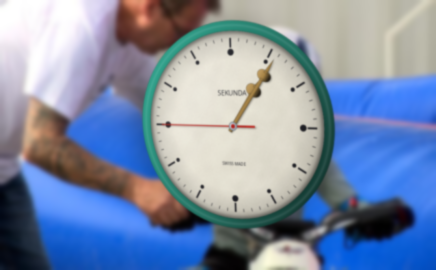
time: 1:05:45
